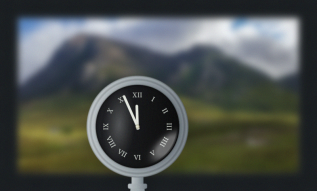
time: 11:56
